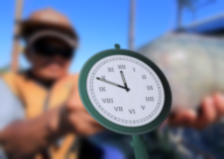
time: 11:49
